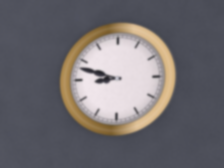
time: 8:48
